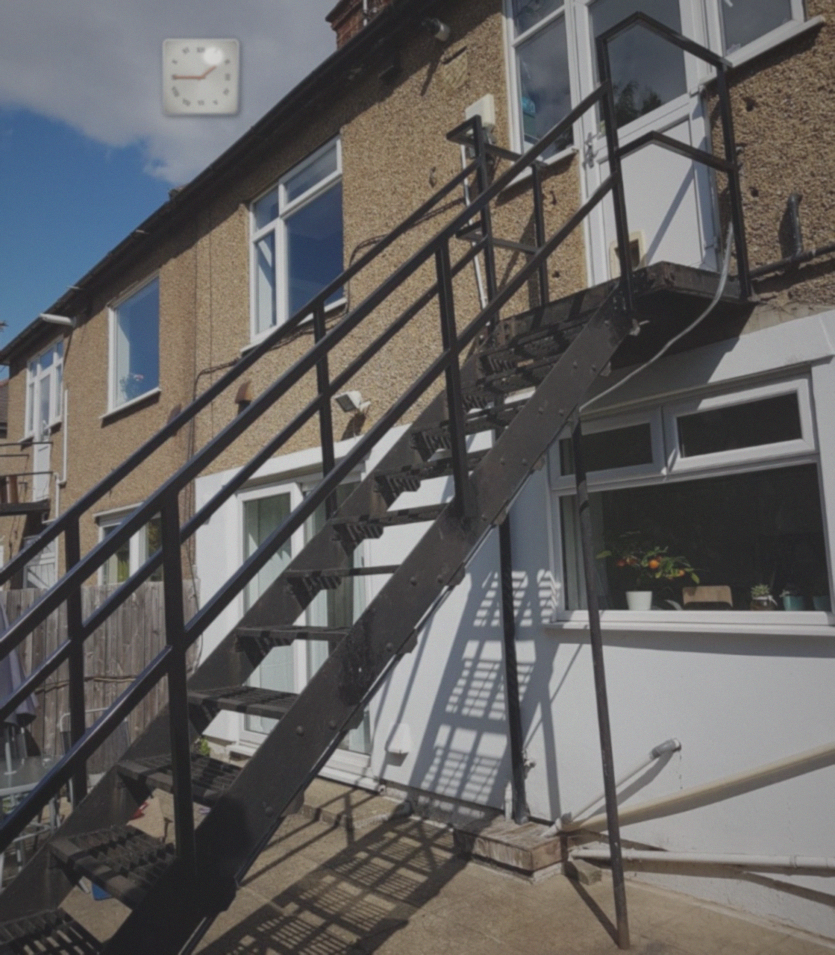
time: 1:45
